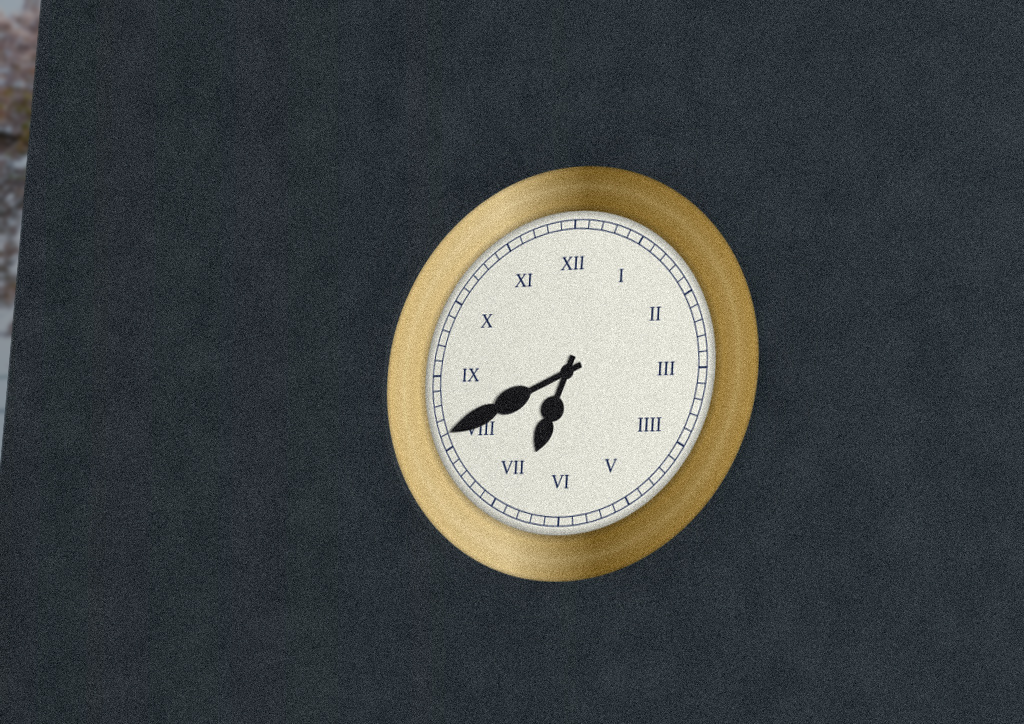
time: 6:41
